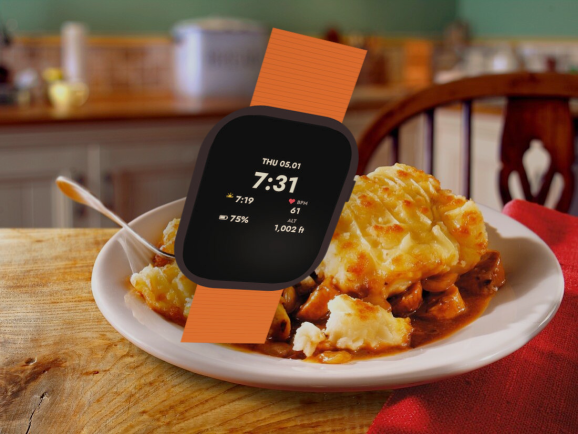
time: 7:31
